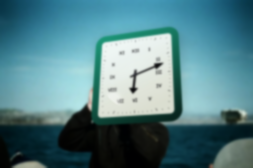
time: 6:12
